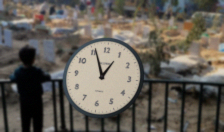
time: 12:56
